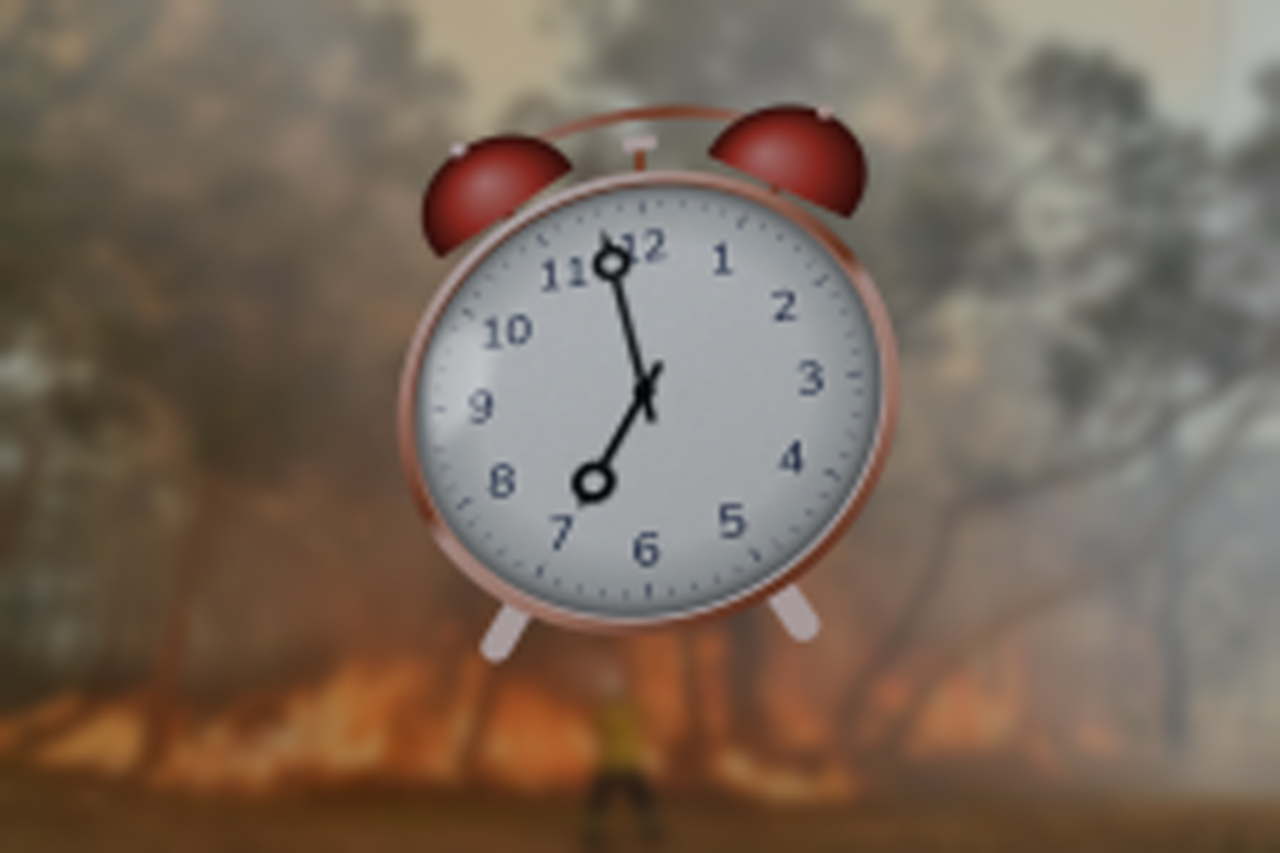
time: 6:58
